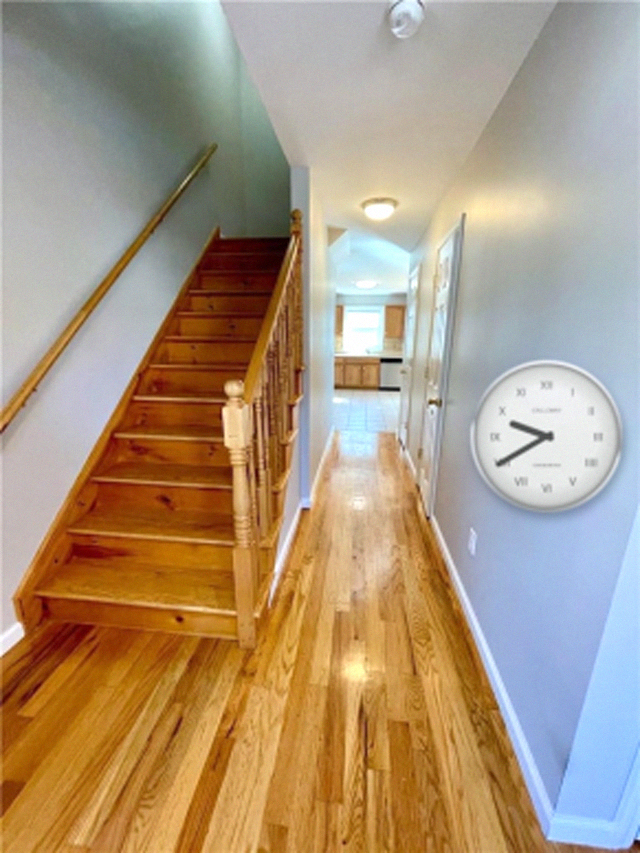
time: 9:40
